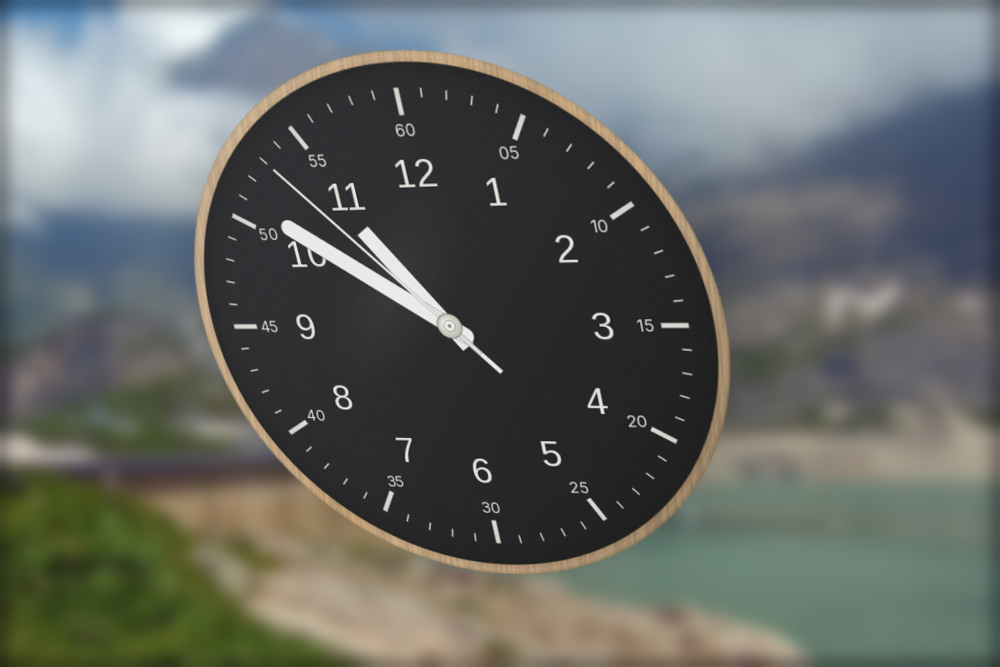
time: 10:50:53
